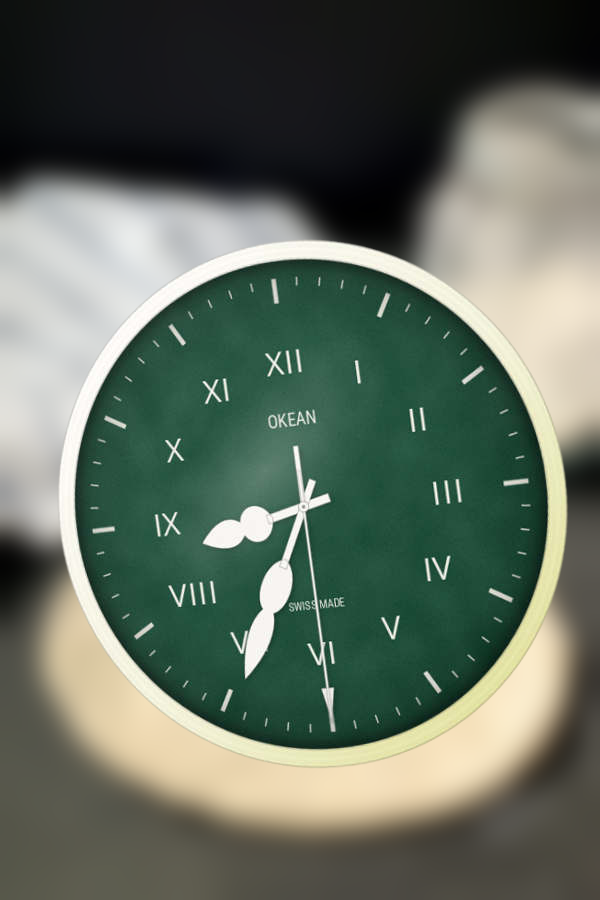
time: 8:34:30
